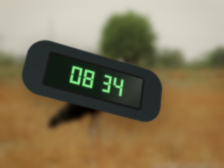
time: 8:34
